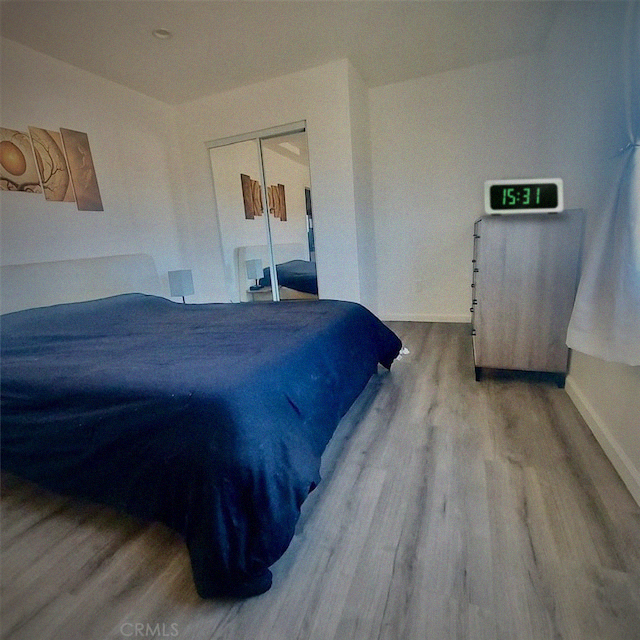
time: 15:31
